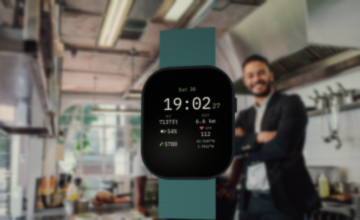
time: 19:02
